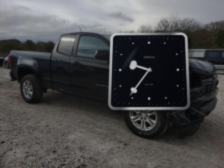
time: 9:36
